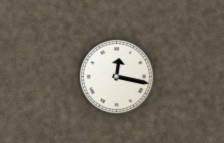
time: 12:17
